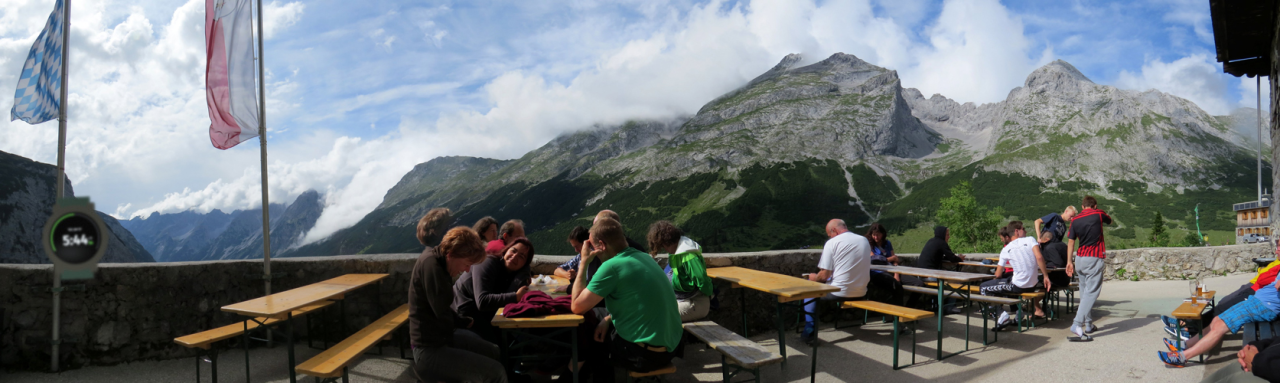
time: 5:44
